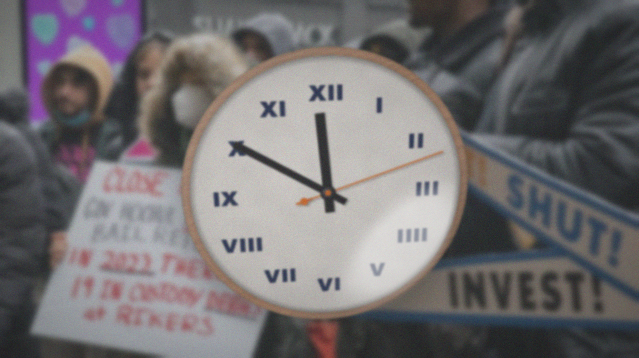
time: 11:50:12
